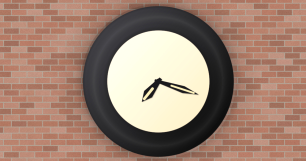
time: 7:18
